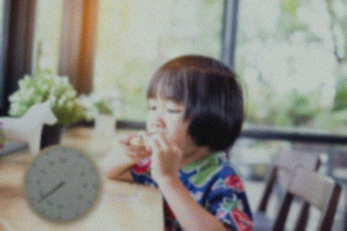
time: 7:38
